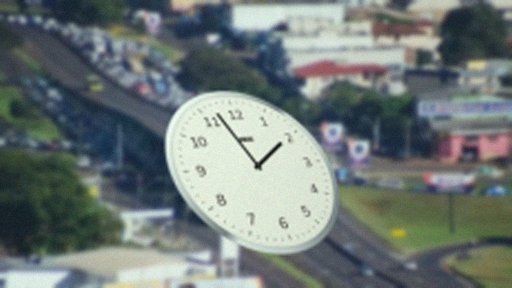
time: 1:57
